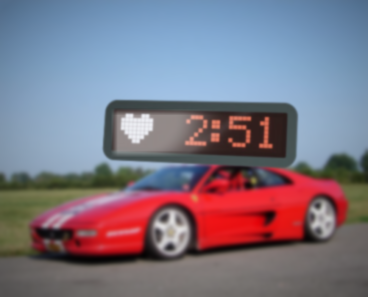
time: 2:51
